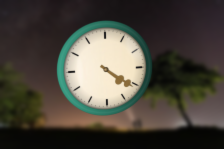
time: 4:21
